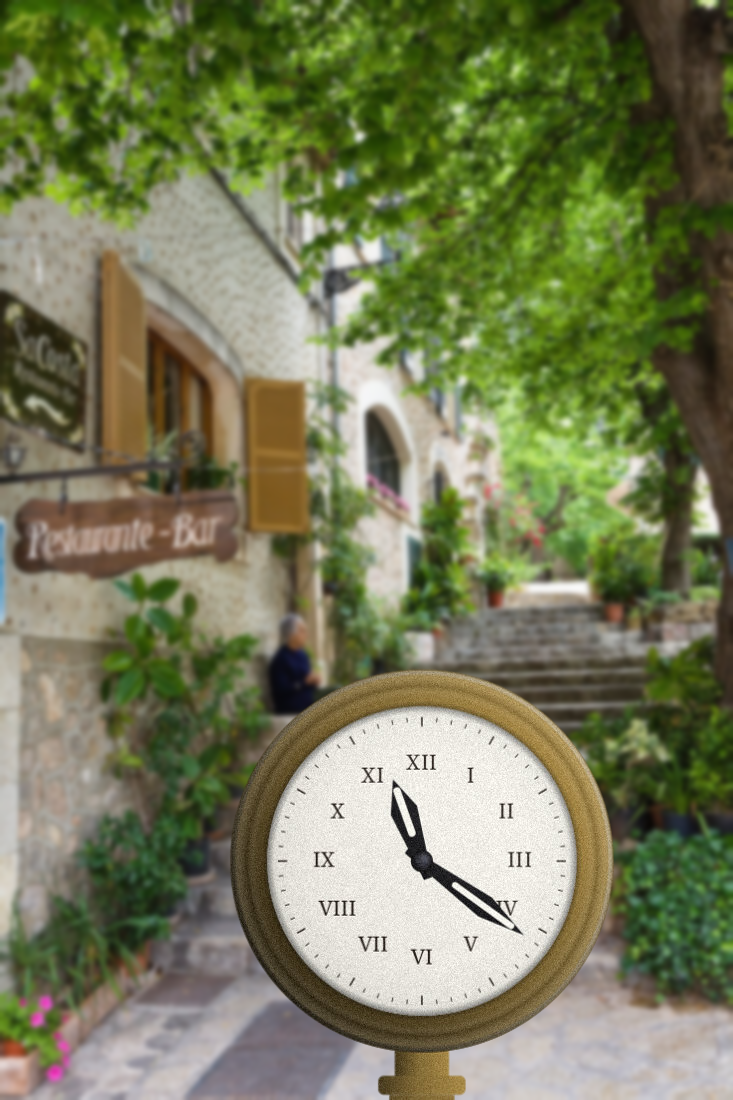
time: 11:21
